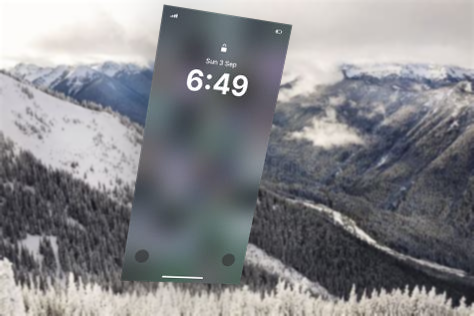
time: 6:49
